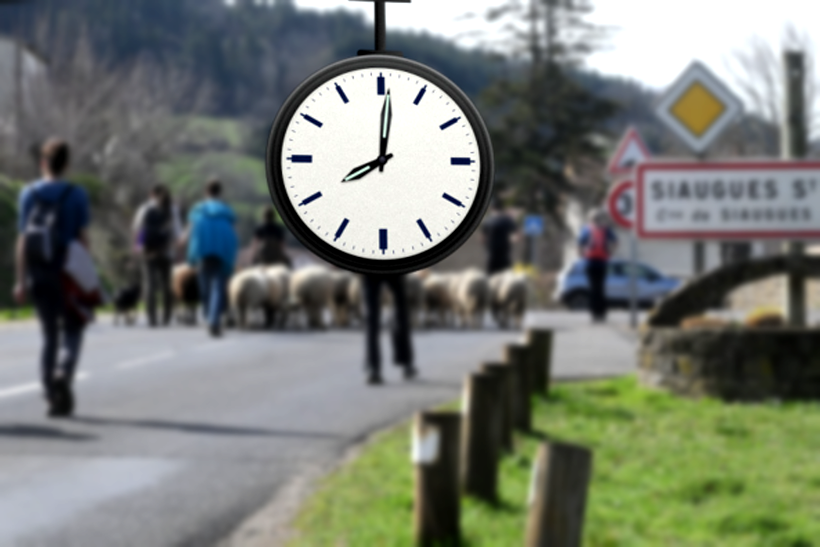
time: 8:01
